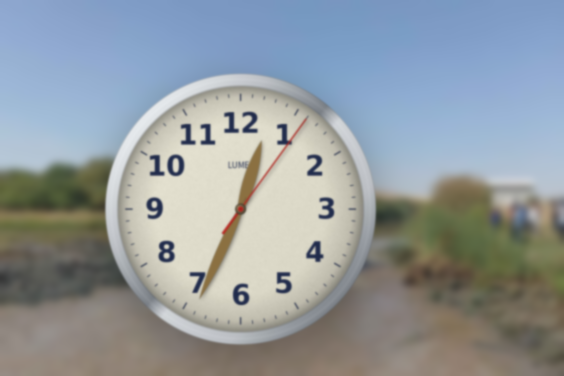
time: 12:34:06
